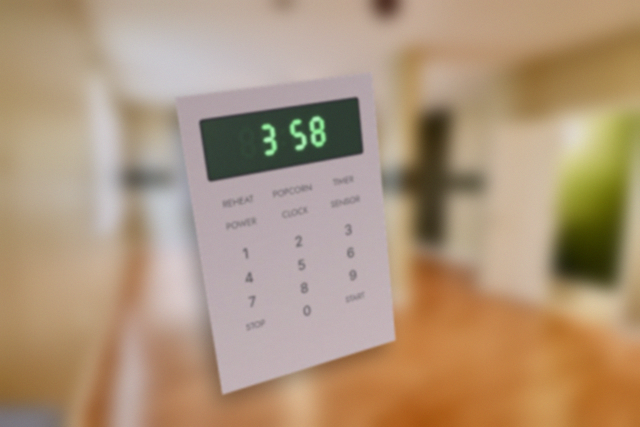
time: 3:58
